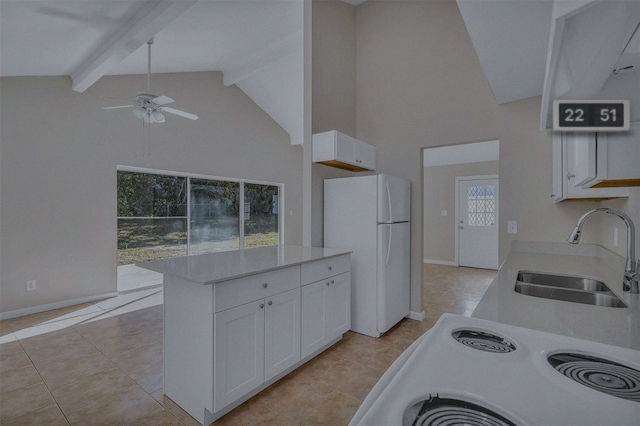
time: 22:51
